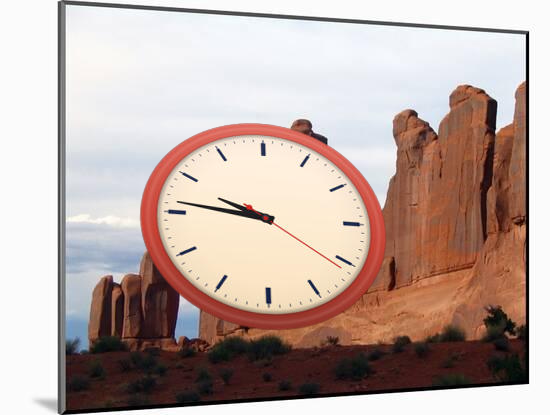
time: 9:46:21
